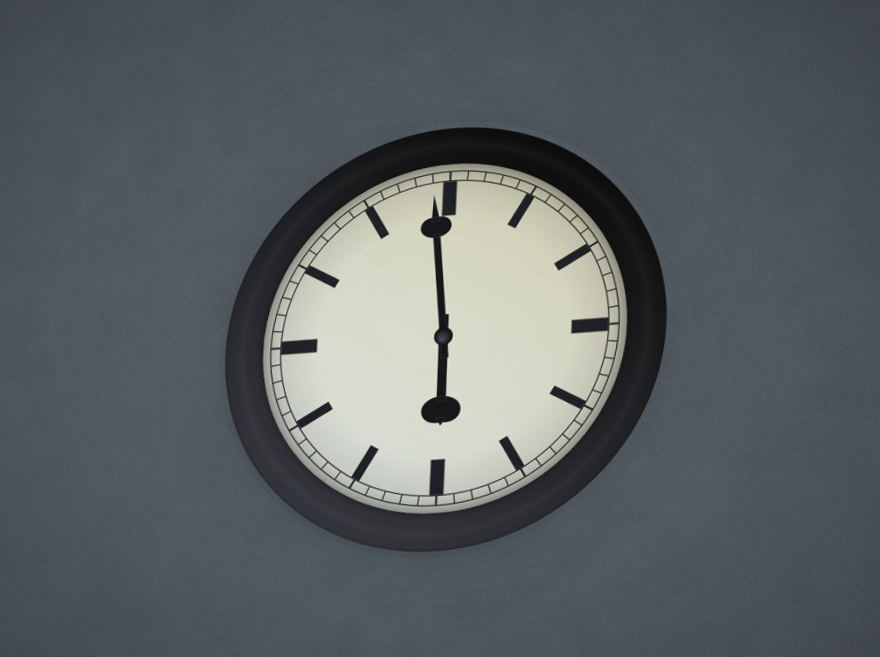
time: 5:59
